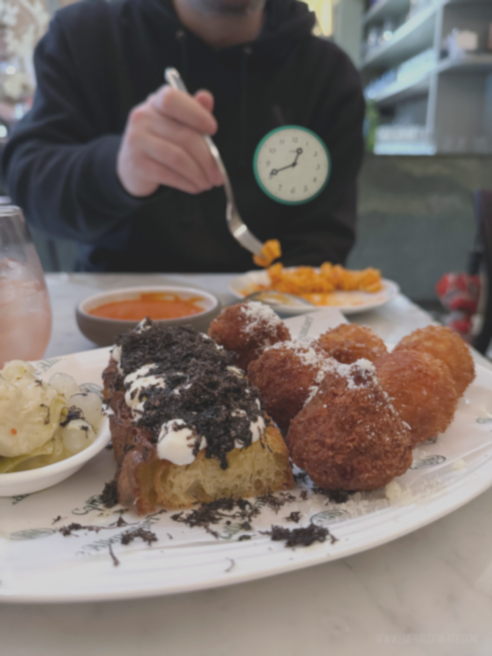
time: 12:41
